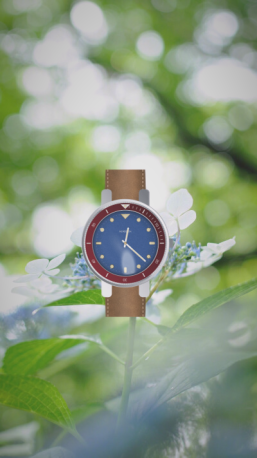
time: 12:22
